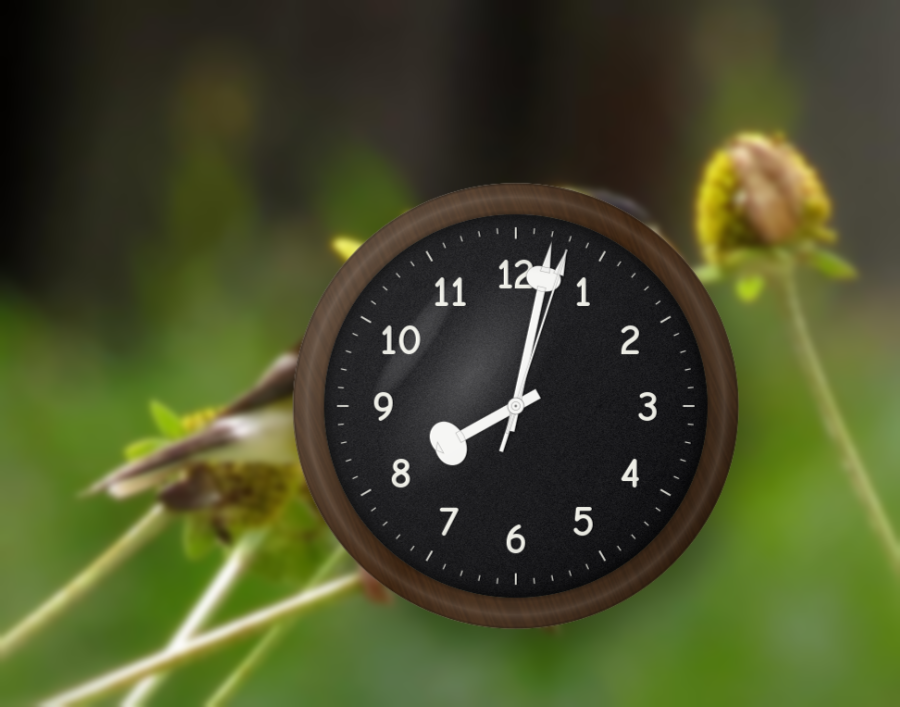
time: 8:02:03
